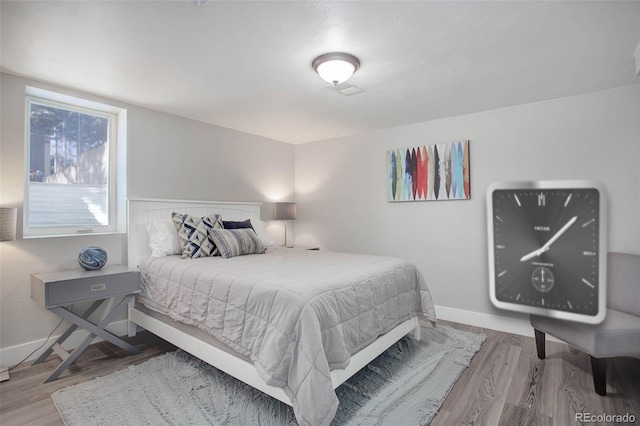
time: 8:08
